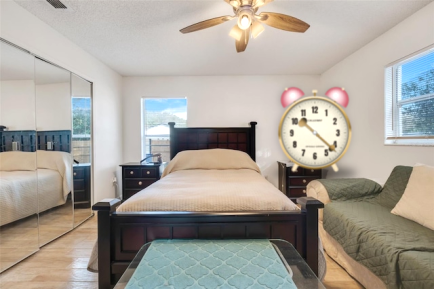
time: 10:22
